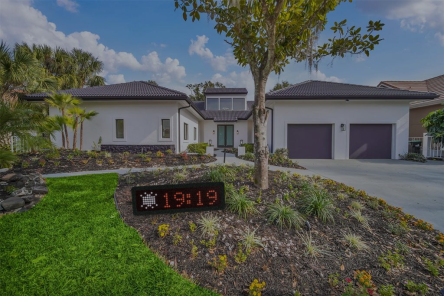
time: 19:19
